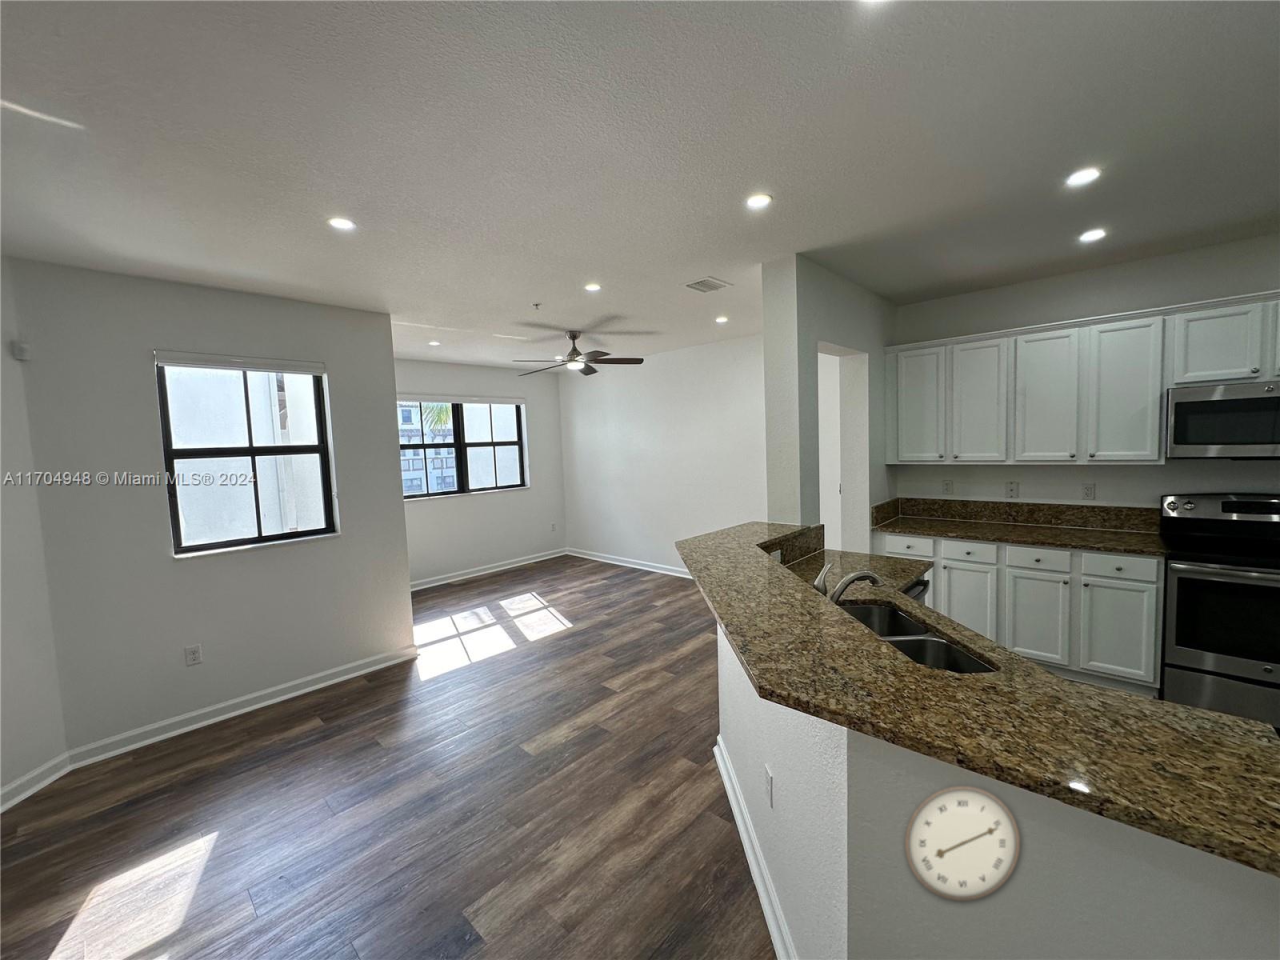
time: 8:11
